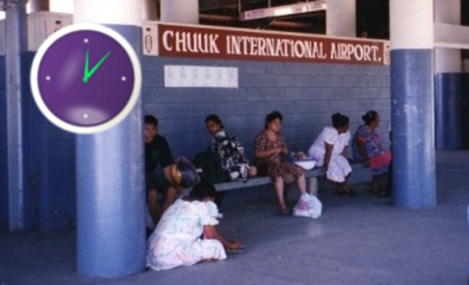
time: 12:07
